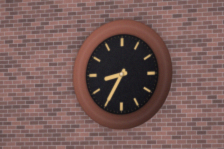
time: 8:35
